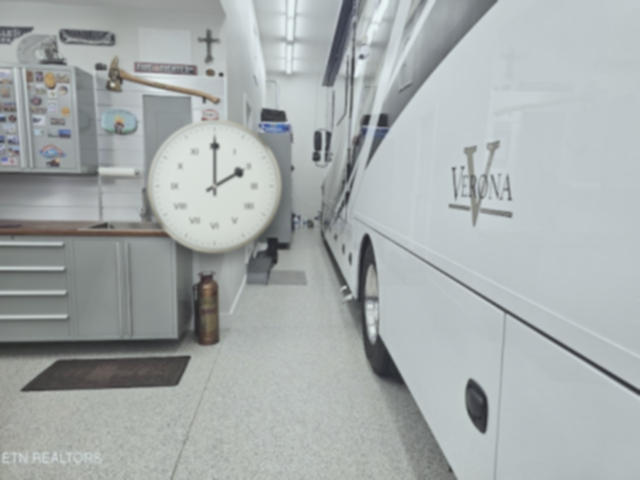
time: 2:00
